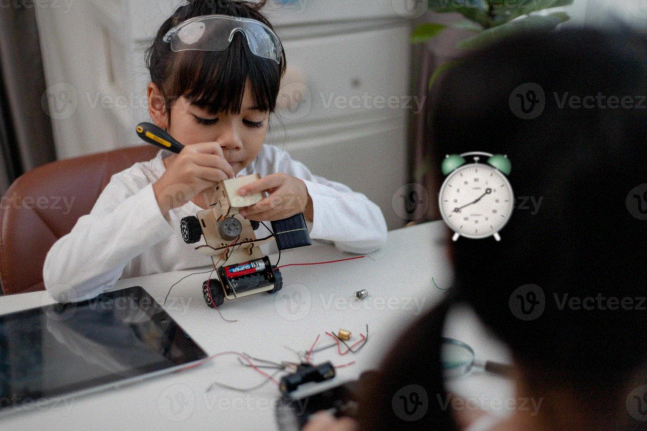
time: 1:41
